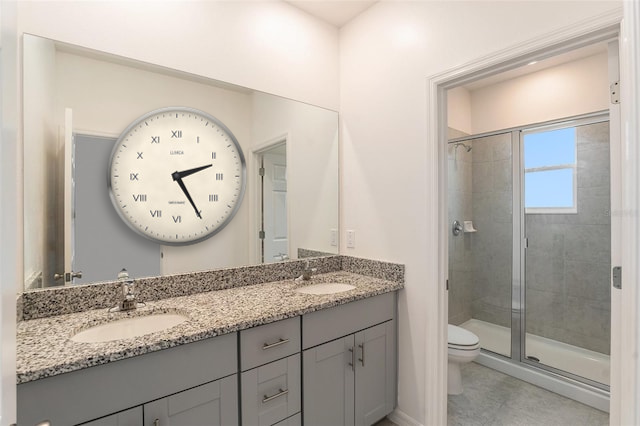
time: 2:25
